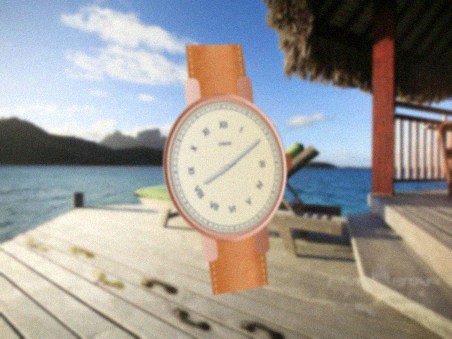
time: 8:10
